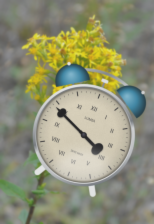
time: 3:49
